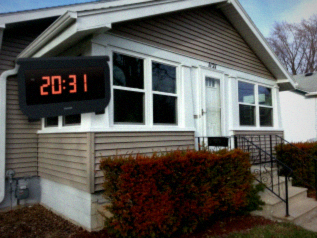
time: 20:31
